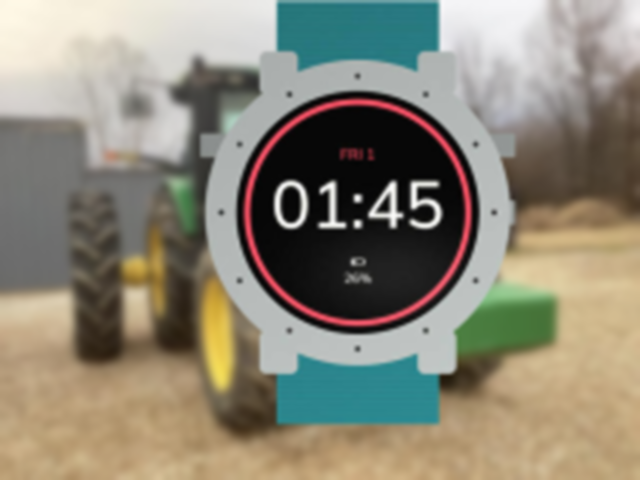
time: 1:45
